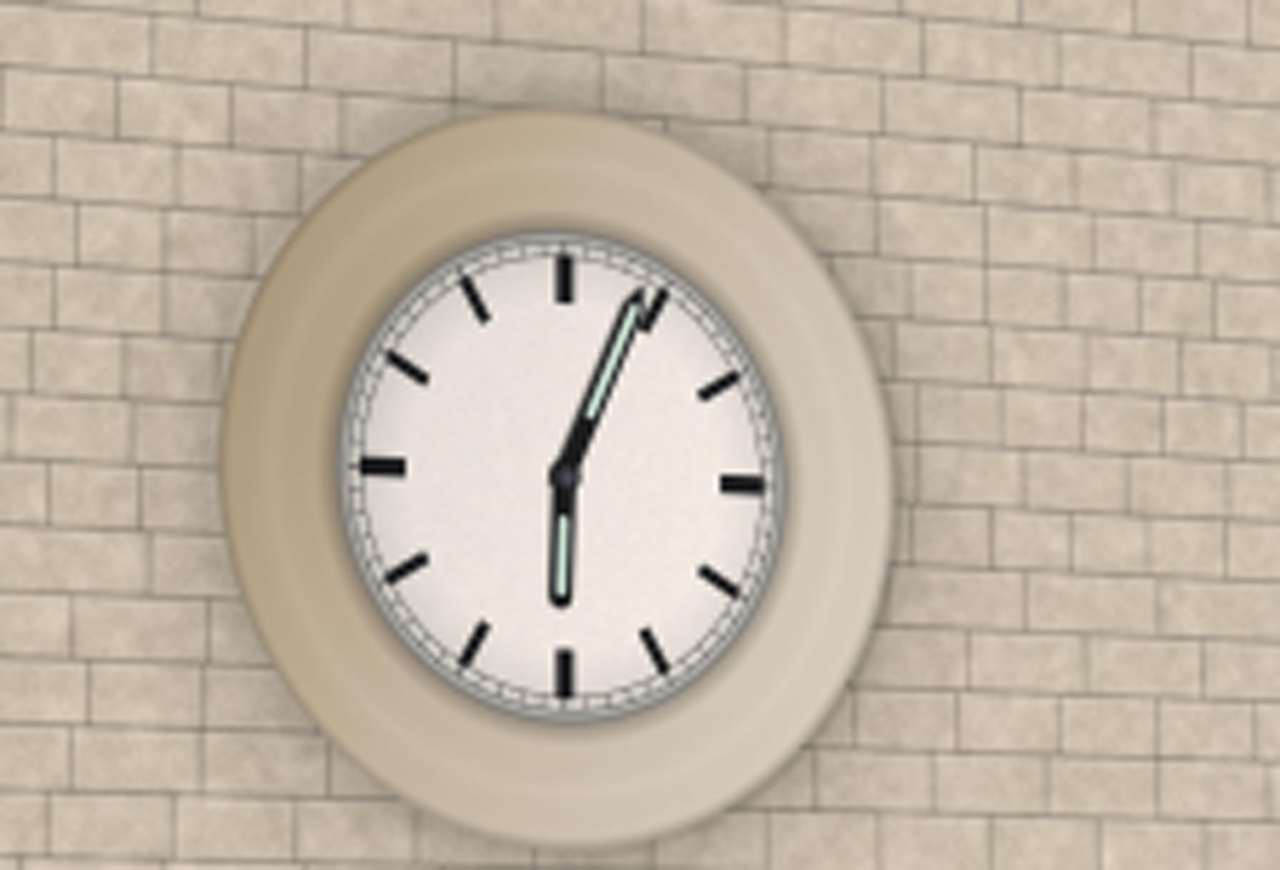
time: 6:04
